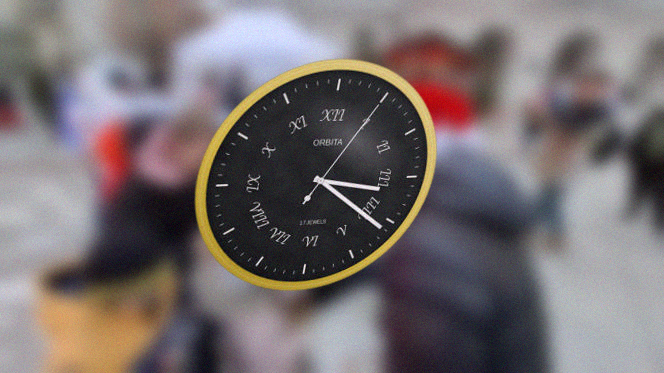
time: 3:21:05
